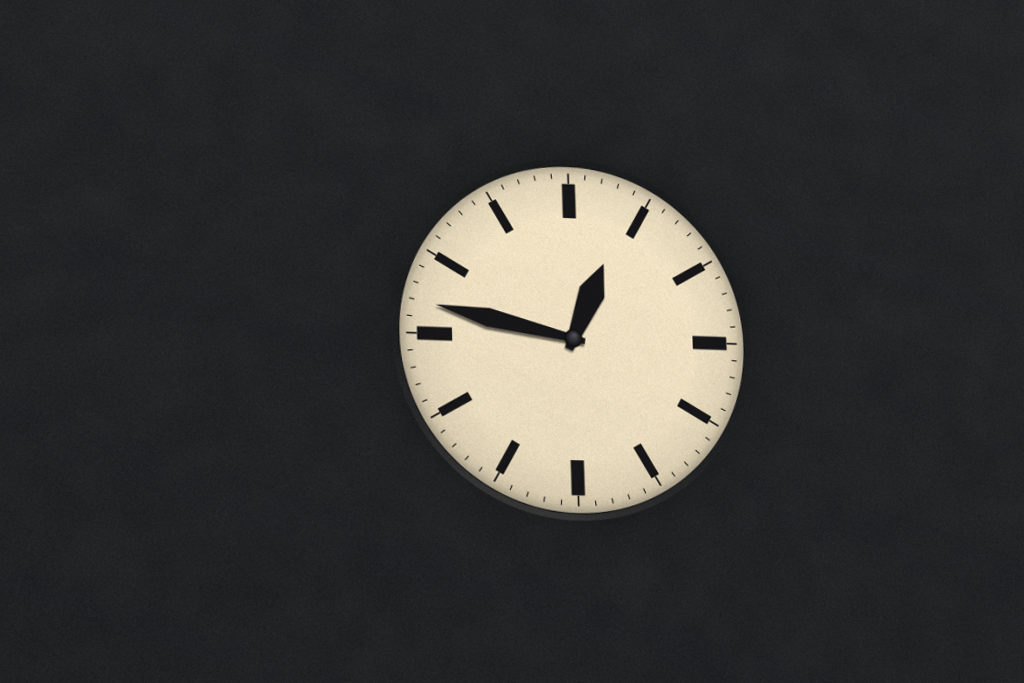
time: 12:47
